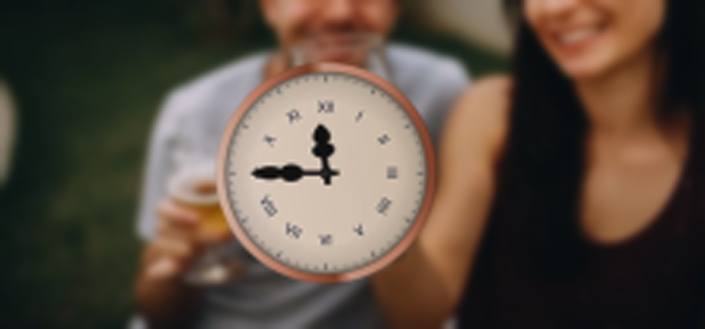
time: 11:45
